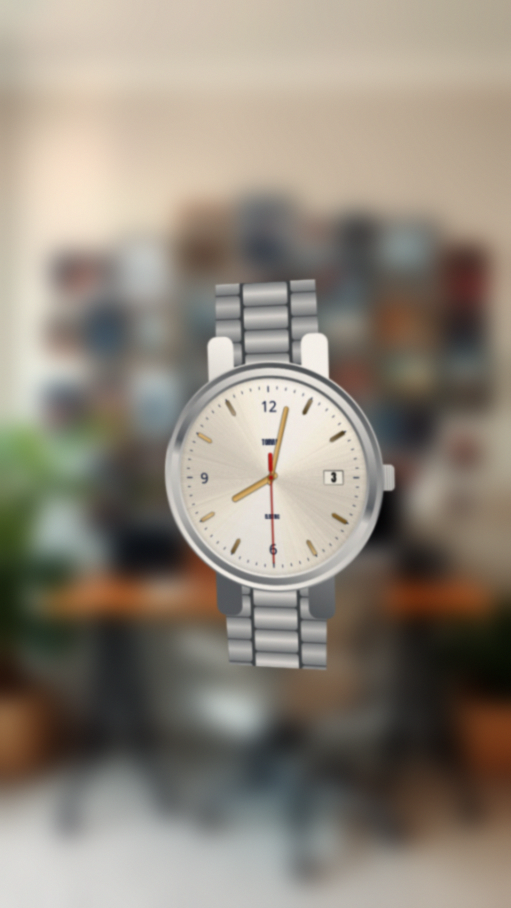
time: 8:02:30
